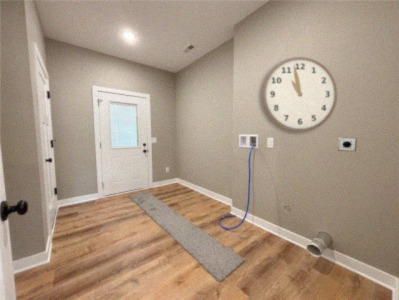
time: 10:58
